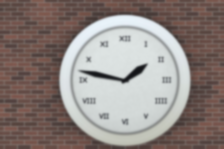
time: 1:47
